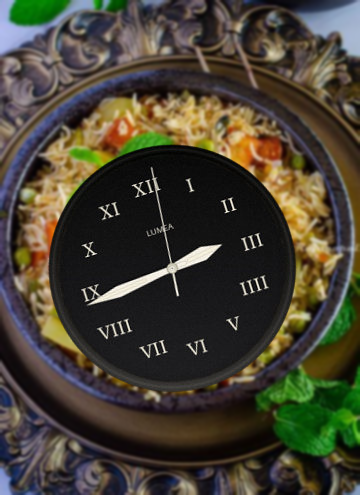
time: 2:44:01
